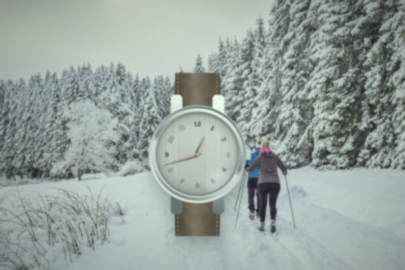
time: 12:42
